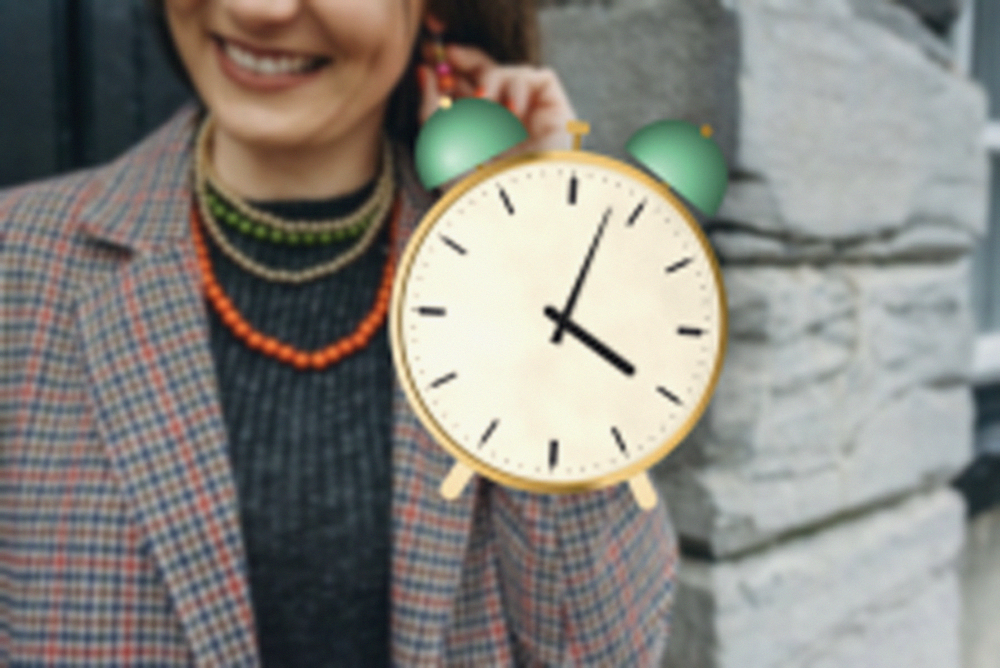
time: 4:03
